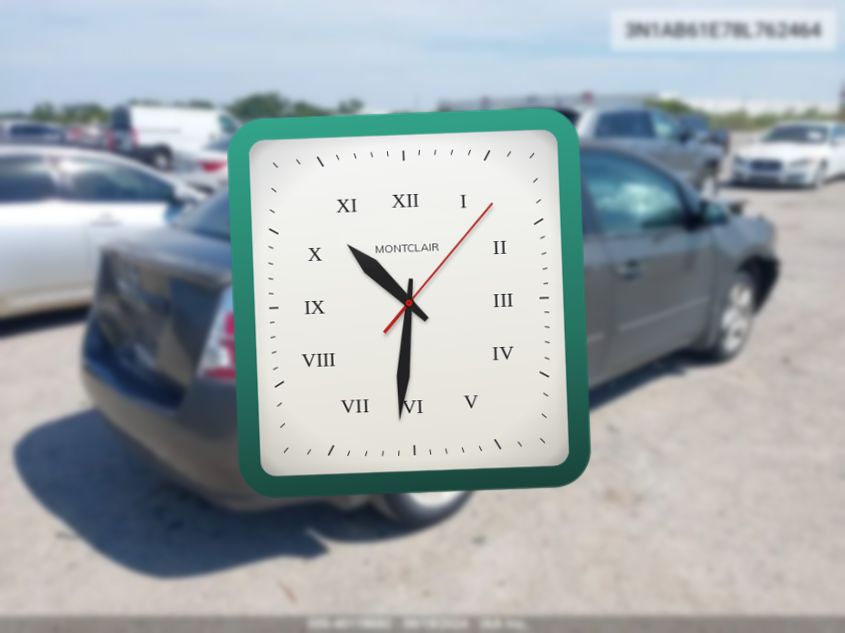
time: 10:31:07
